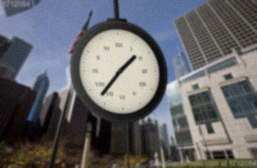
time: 1:37
